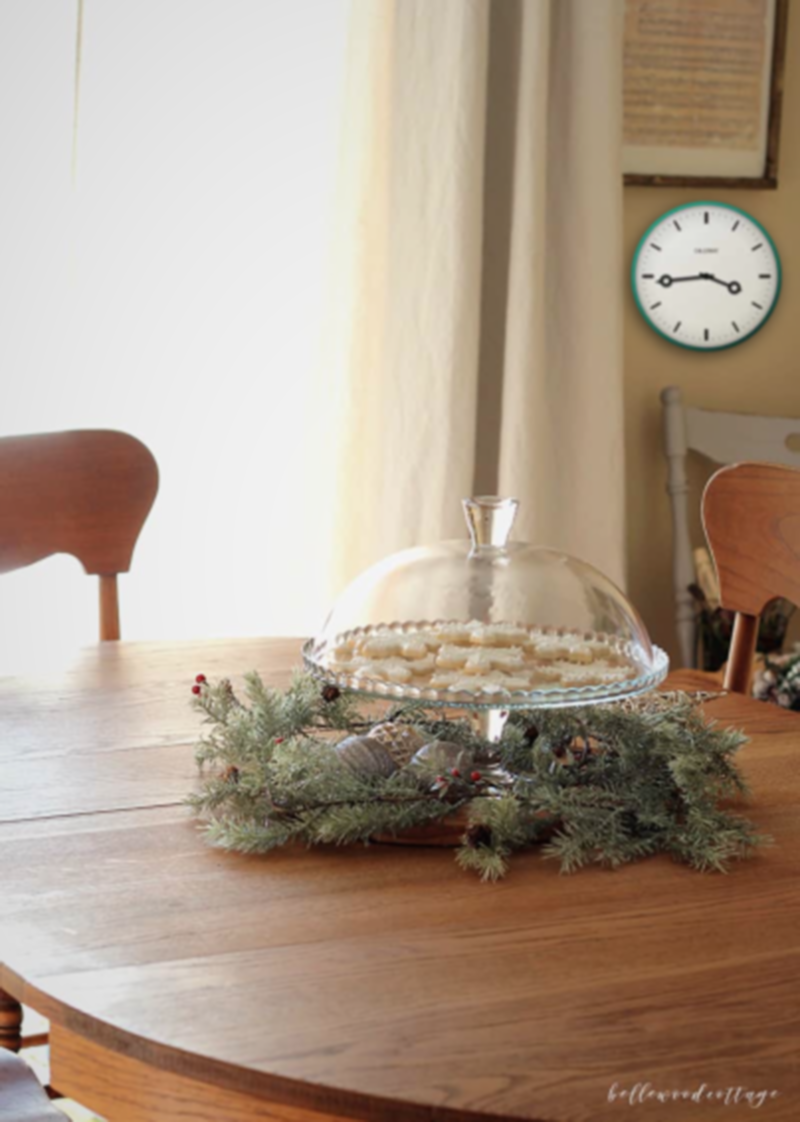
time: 3:44
